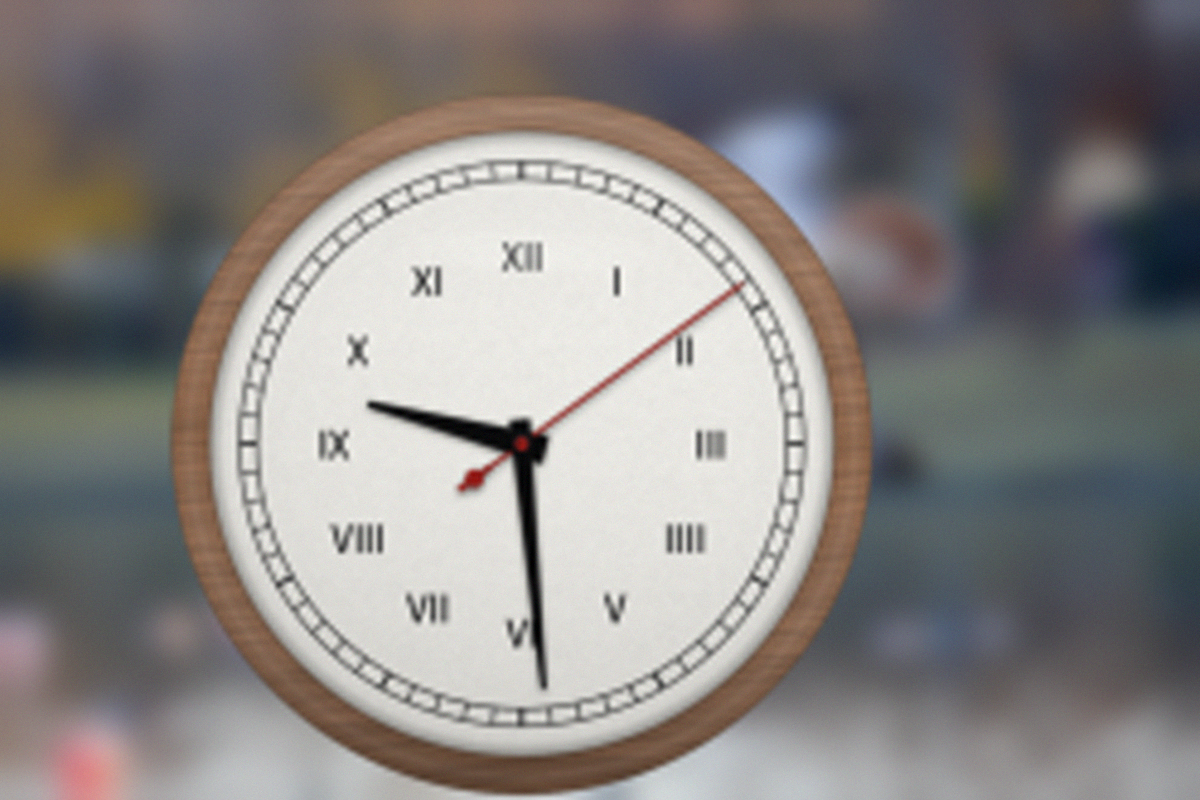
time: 9:29:09
